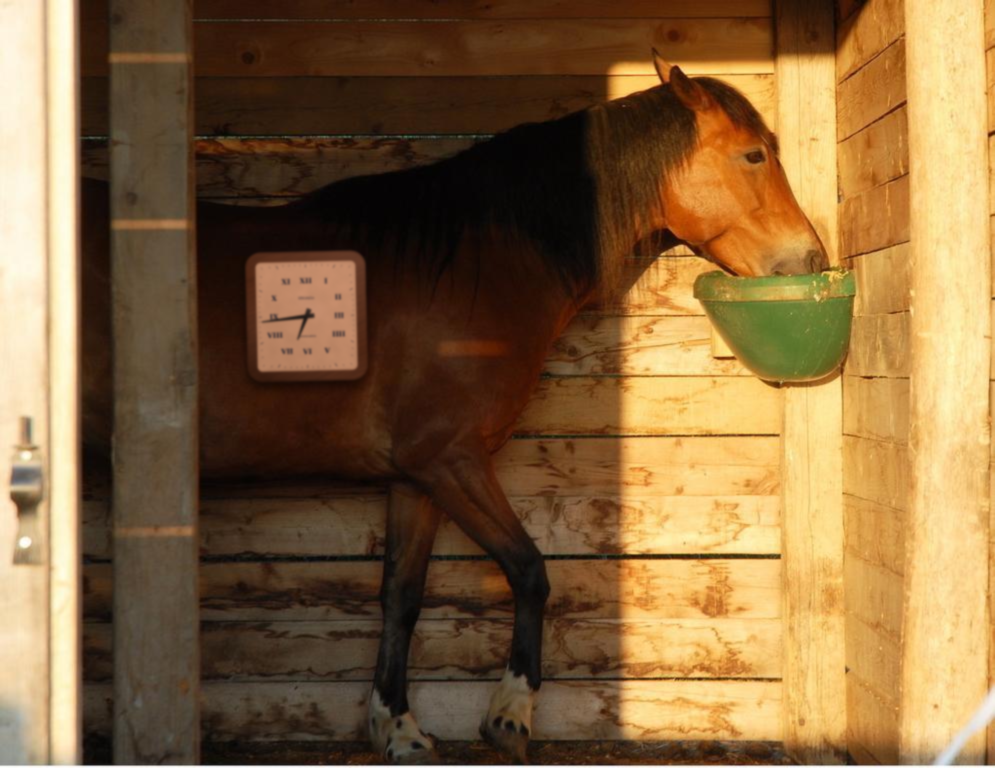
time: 6:44
